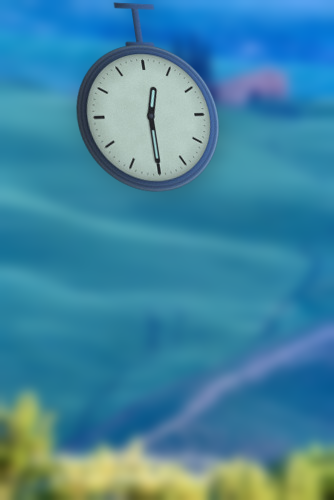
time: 12:30
